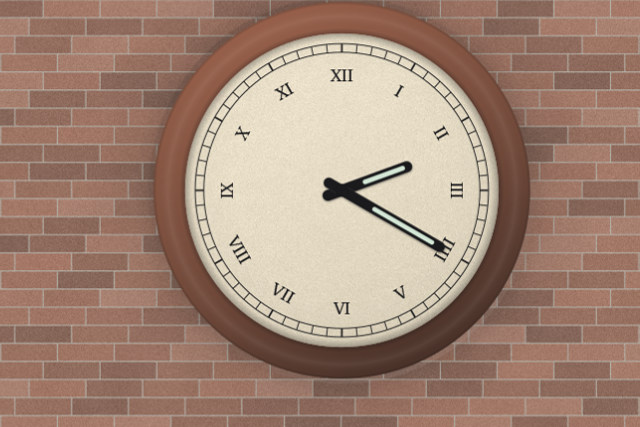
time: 2:20
